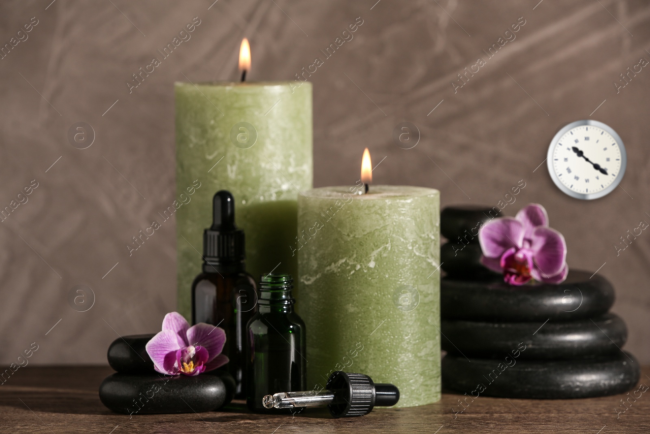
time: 10:21
